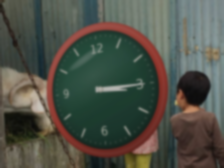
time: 3:15
